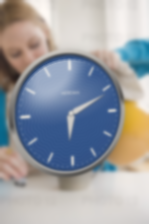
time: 6:11
